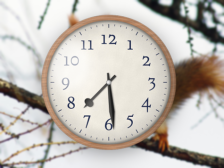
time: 7:29
